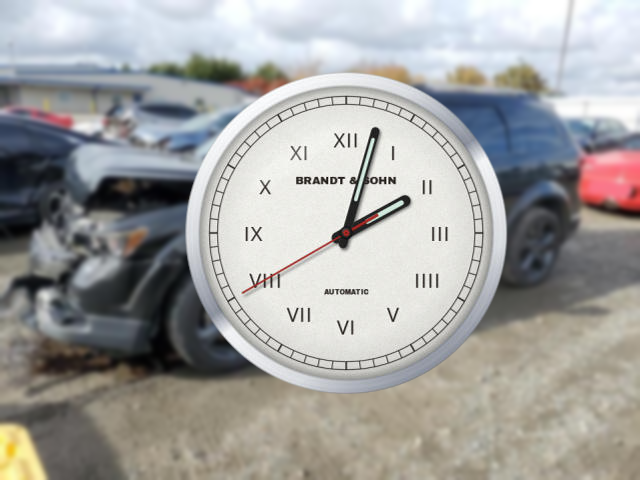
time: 2:02:40
